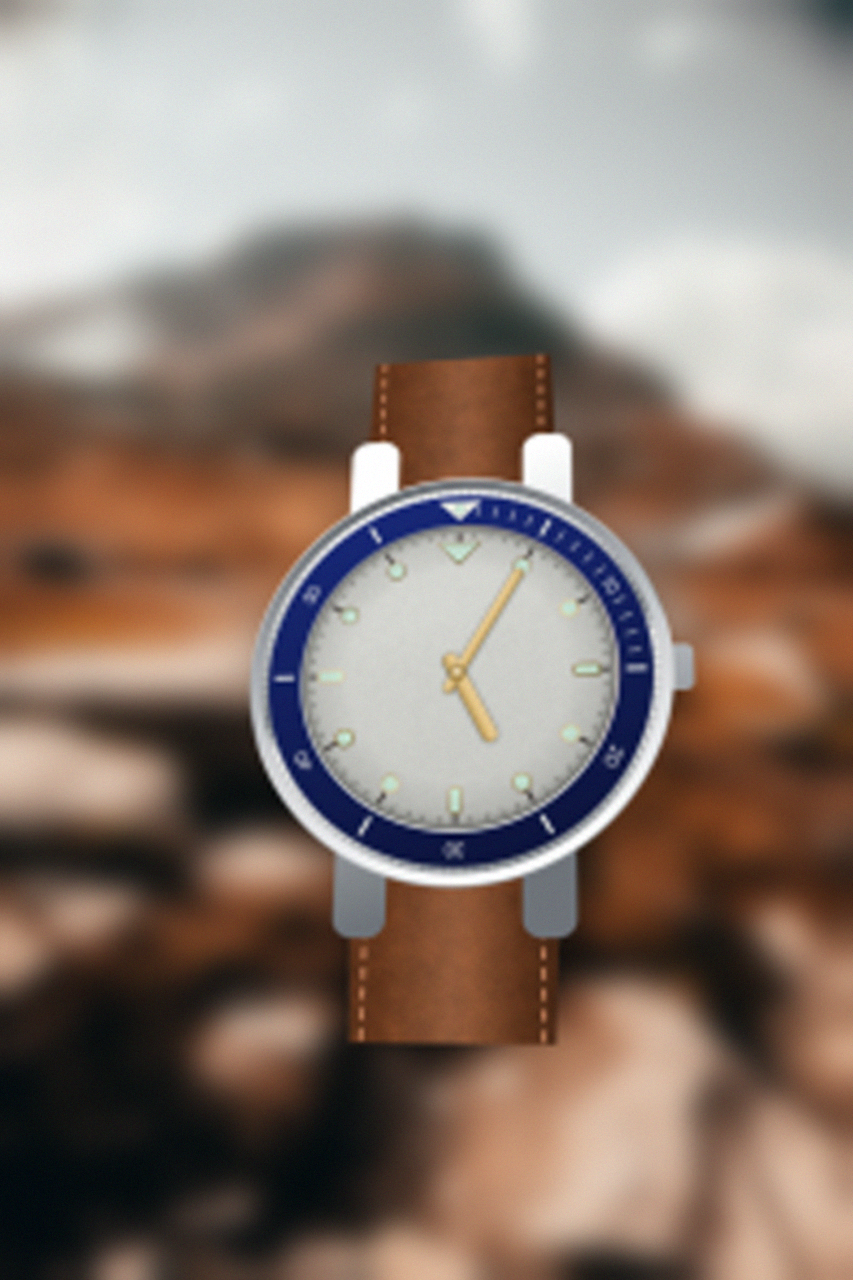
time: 5:05
